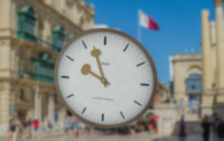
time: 9:57
